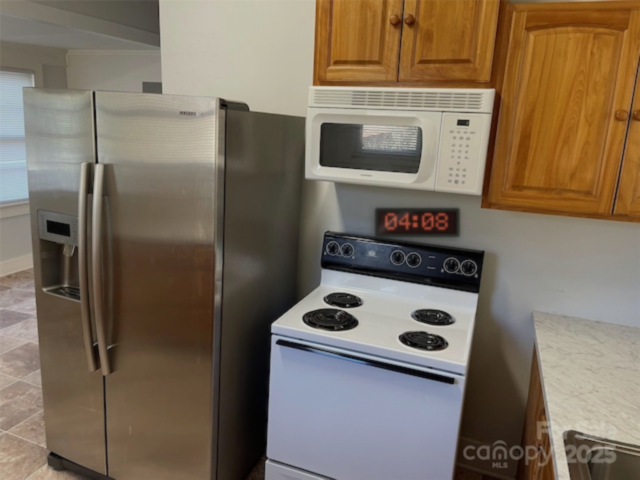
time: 4:08
